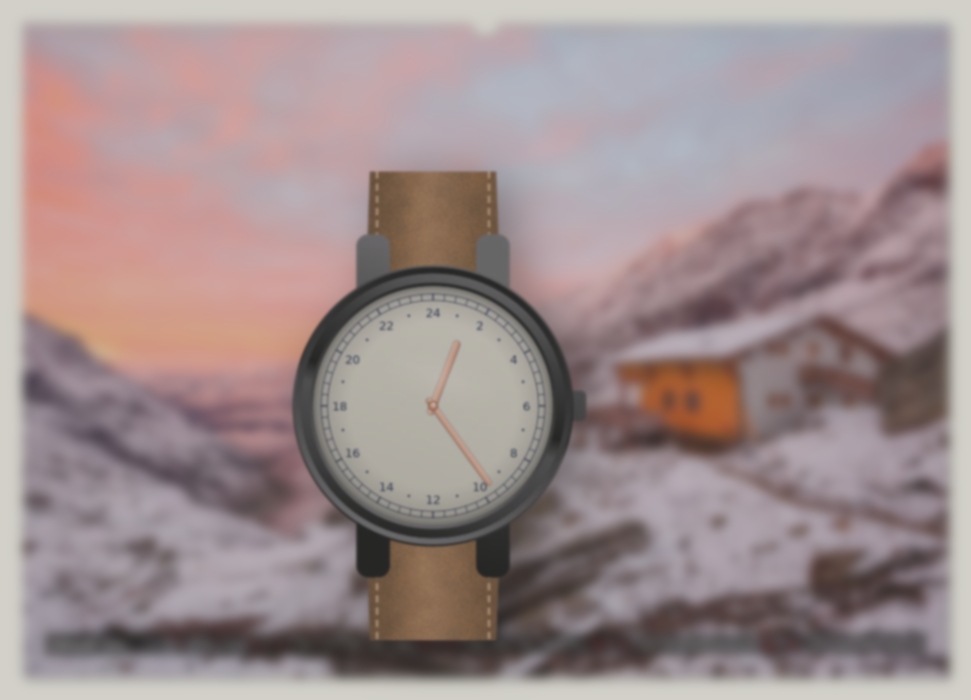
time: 1:24
